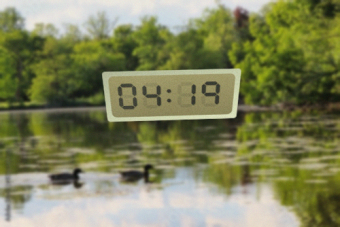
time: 4:19
